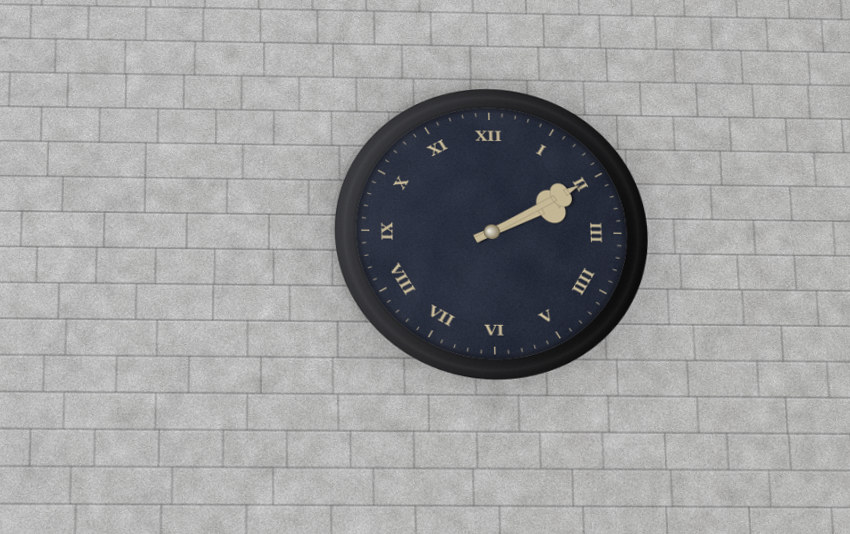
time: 2:10
